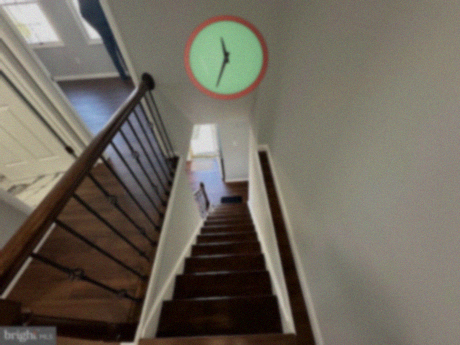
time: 11:33
